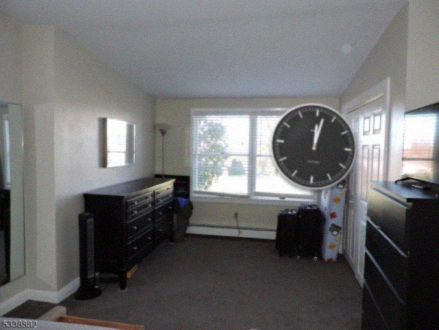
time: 12:02
